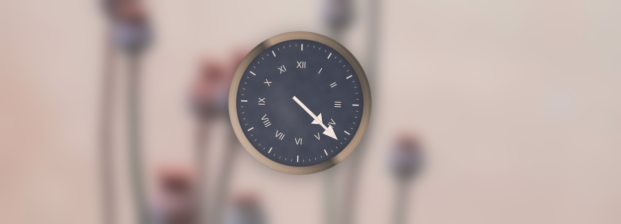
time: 4:22
